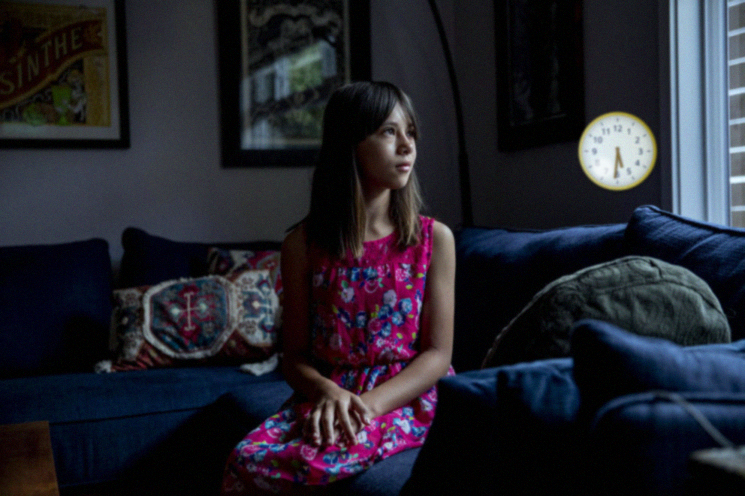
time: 5:31
